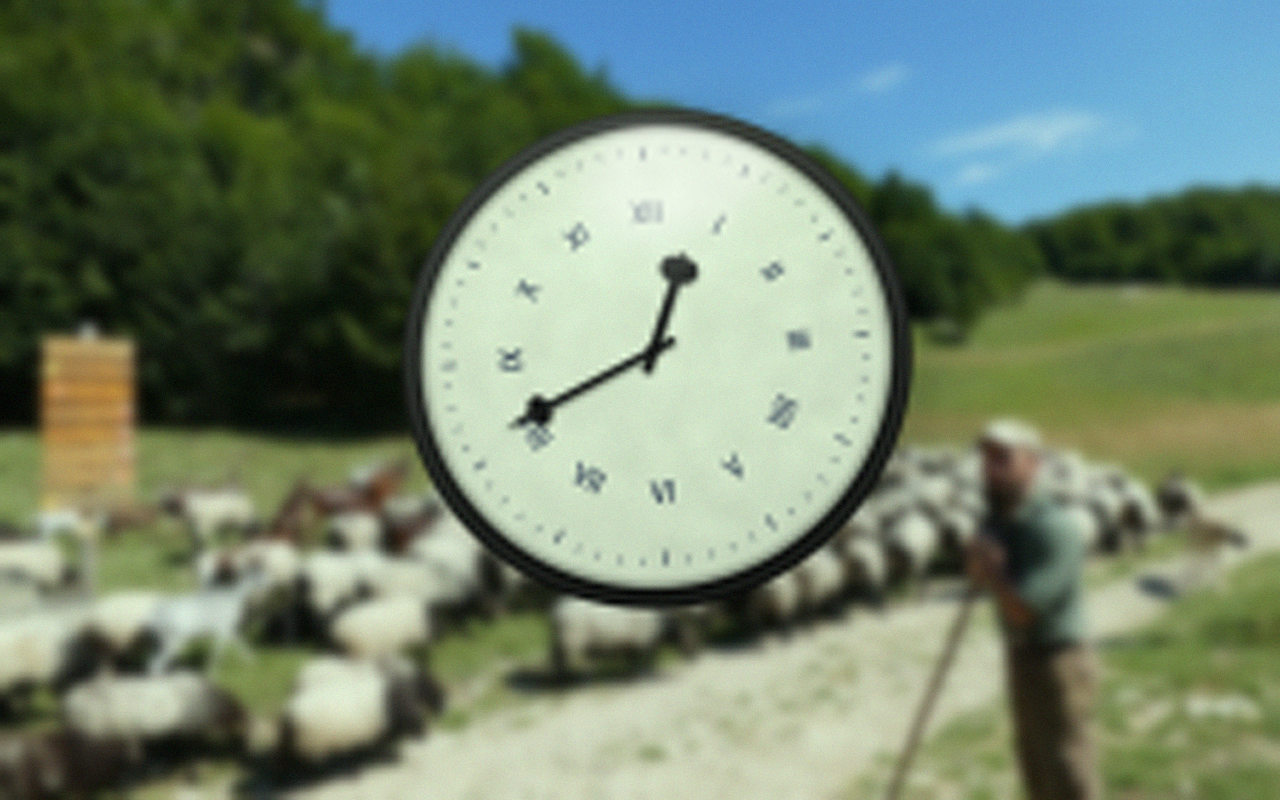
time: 12:41
